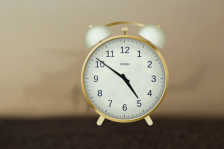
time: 4:51
